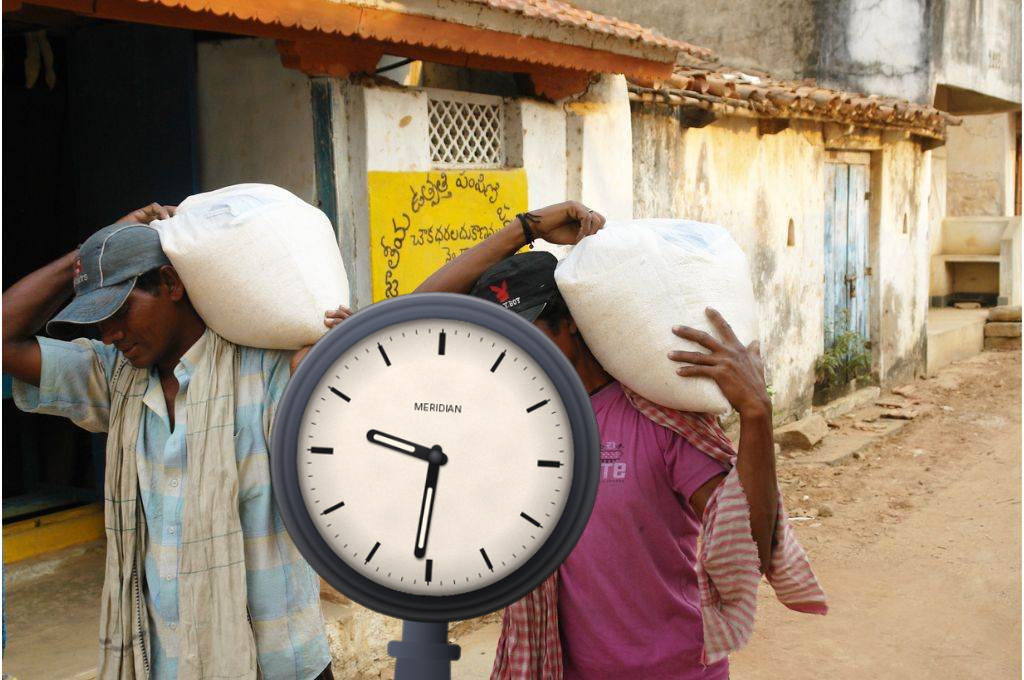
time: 9:31
